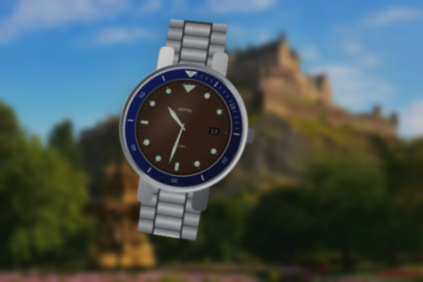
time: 10:32
